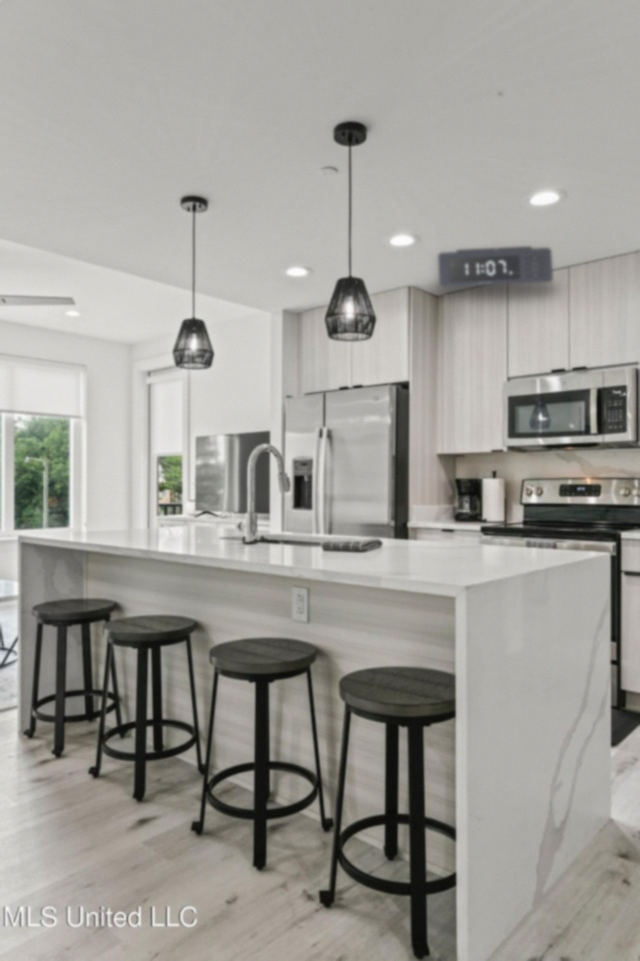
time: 11:07
